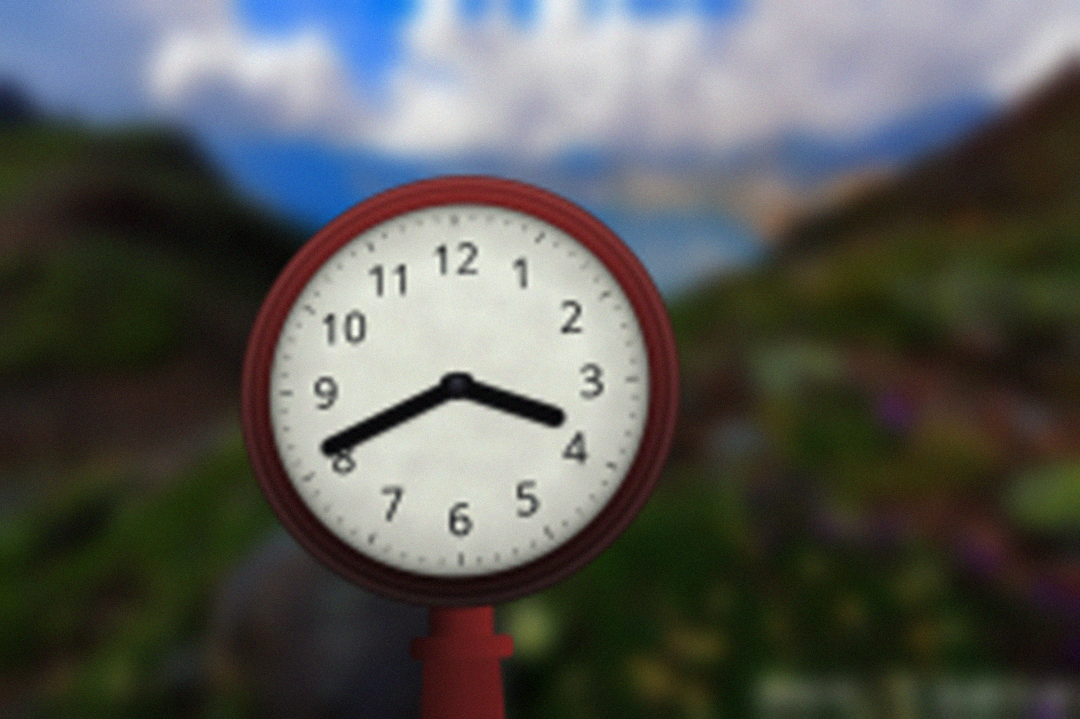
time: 3:41
